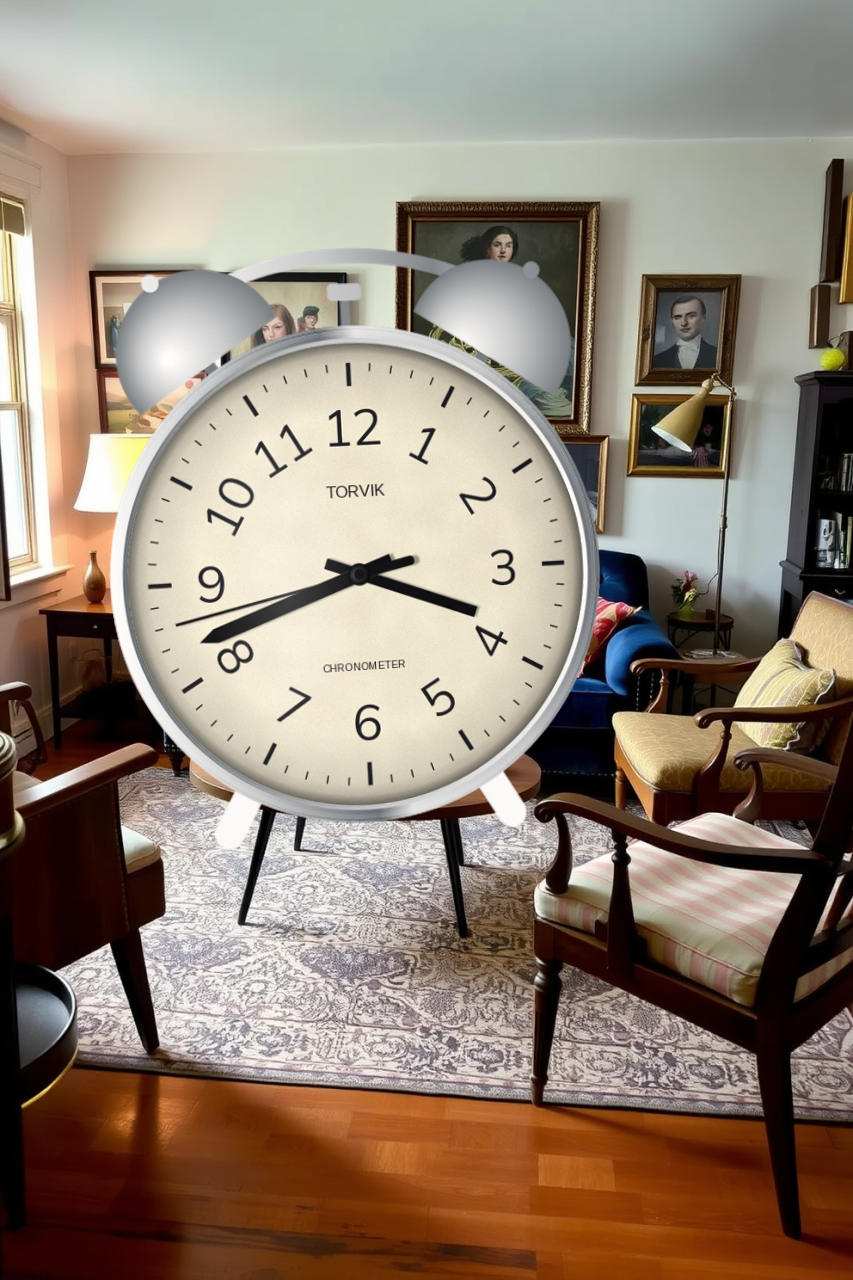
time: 3:41:43
